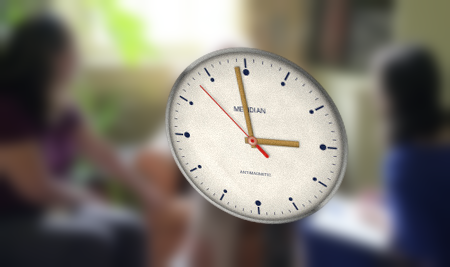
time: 2:58:53
